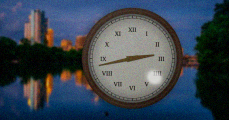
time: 2:43
